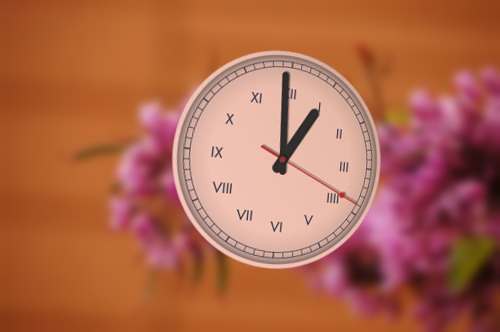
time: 12:59:19
